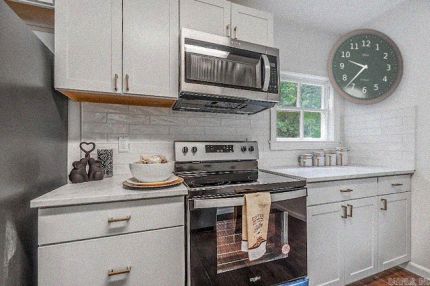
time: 9:37
